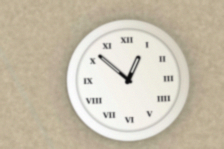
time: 12:52
